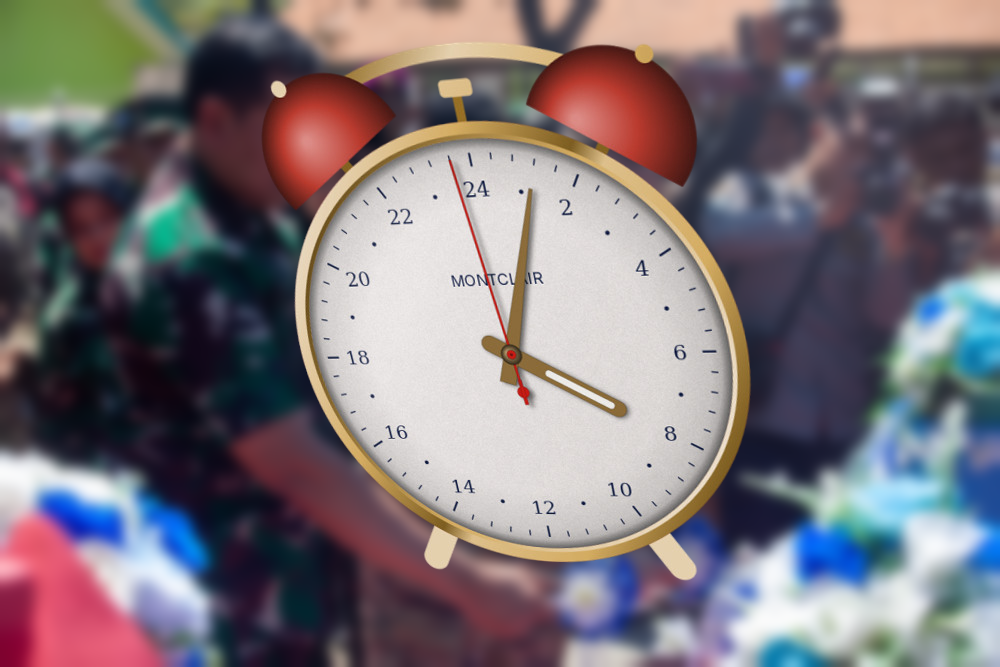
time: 8:02:59
